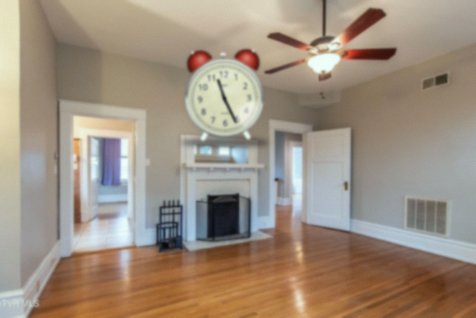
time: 11:26
